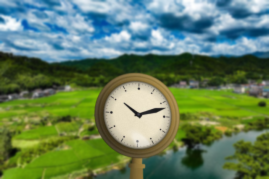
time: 10:12
